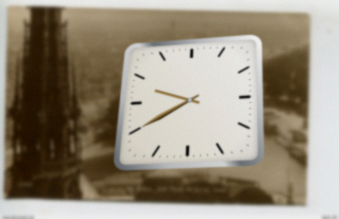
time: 9:40
